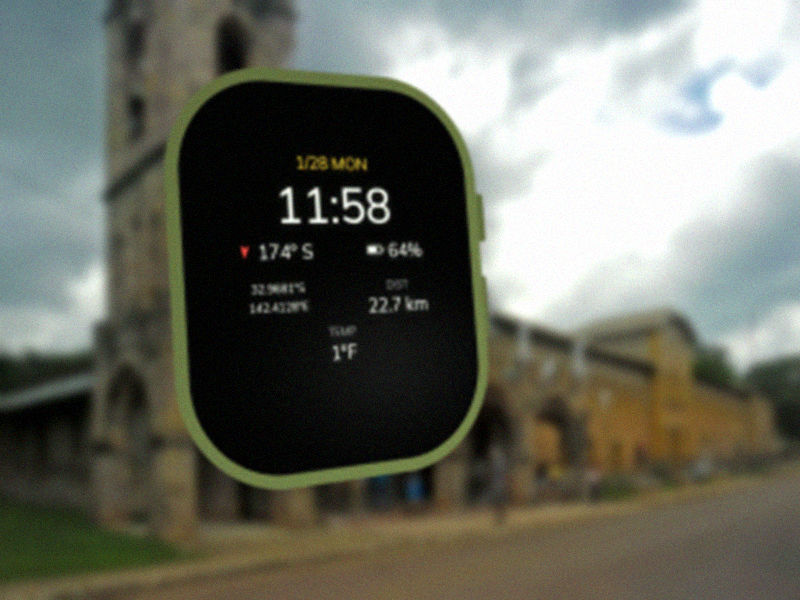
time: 11:58
